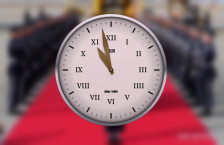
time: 10:58
